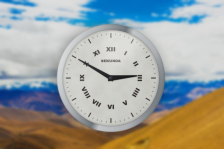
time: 2:50
